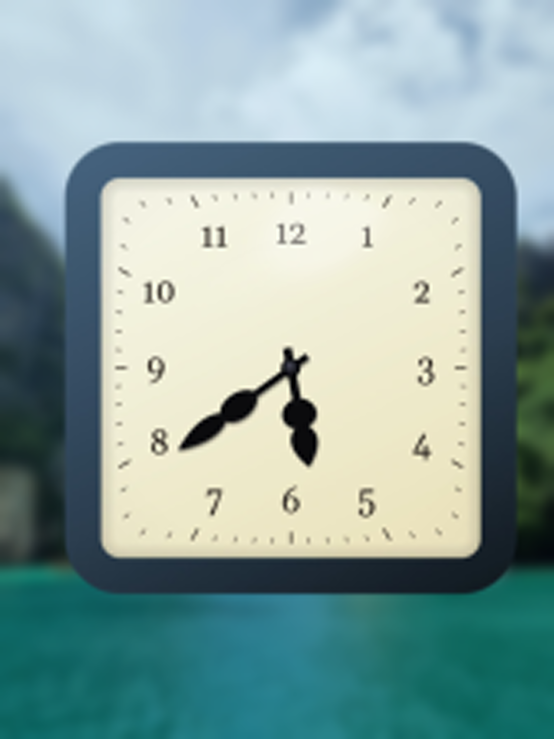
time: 5:39
